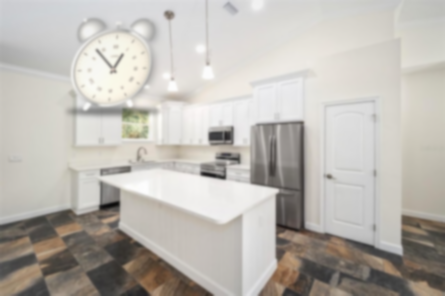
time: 12:53
